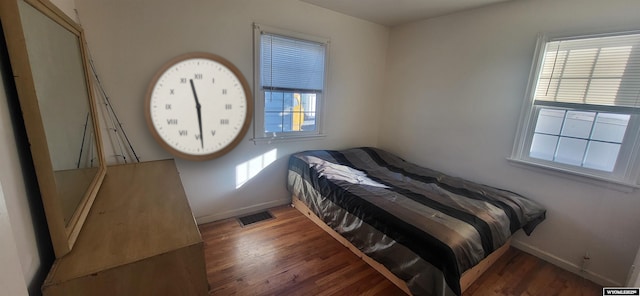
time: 11:29
